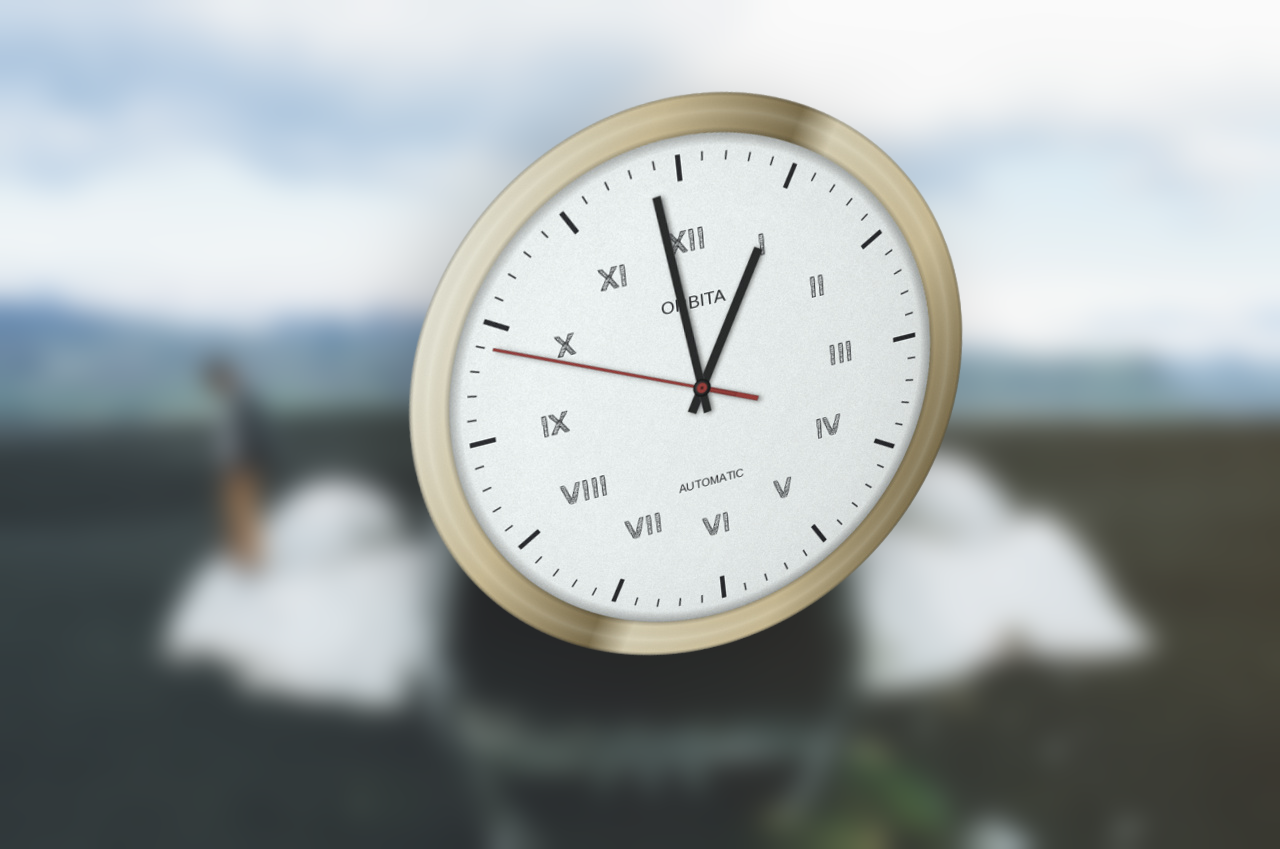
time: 12:58:49
